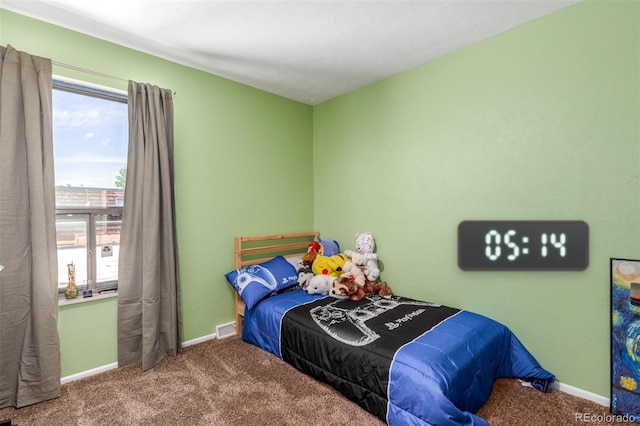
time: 5:14
